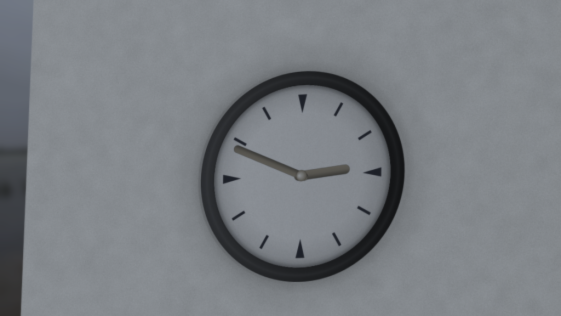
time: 2:49
